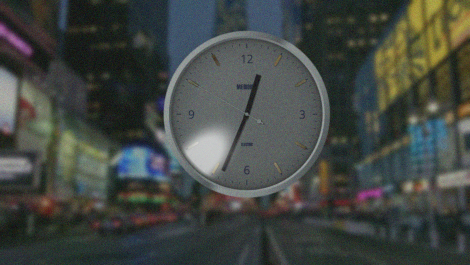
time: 12:33:50
